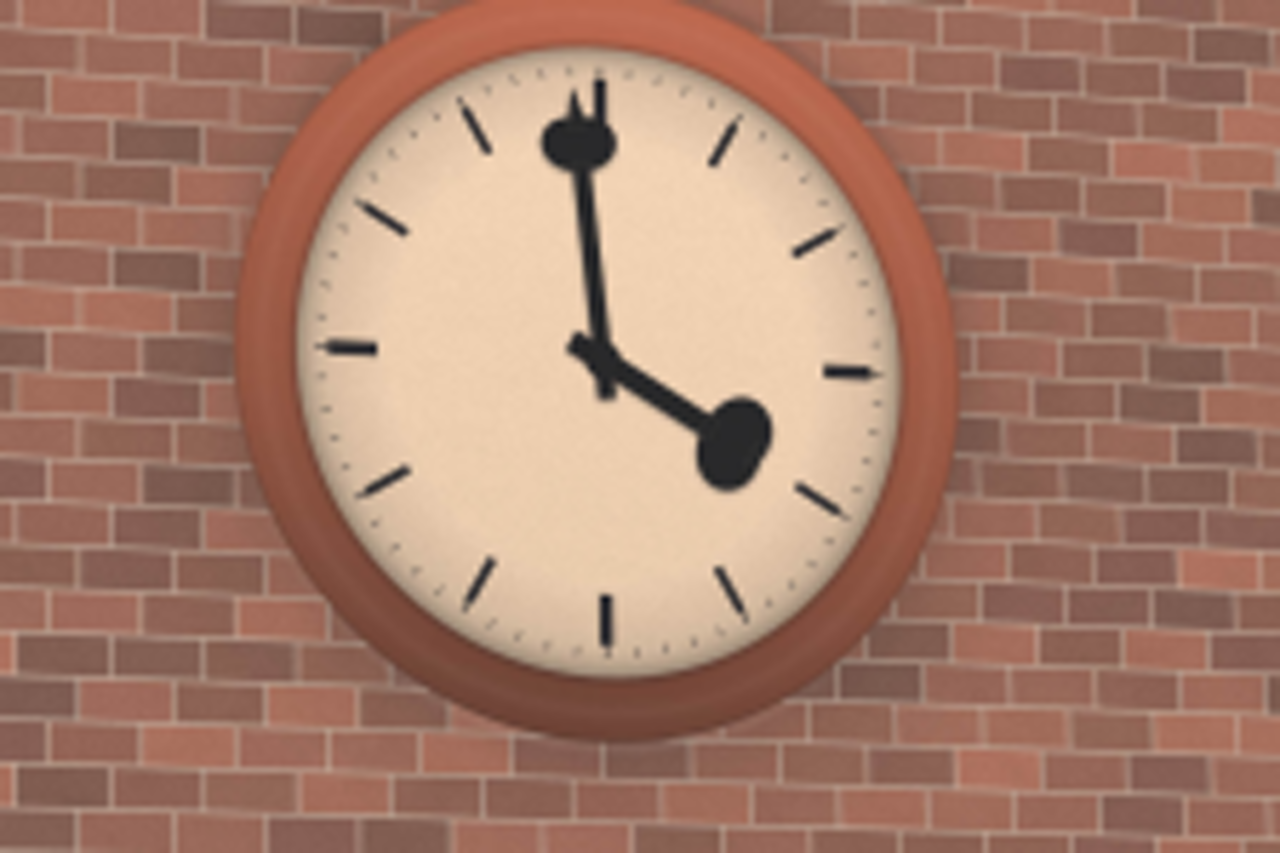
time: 3:59
